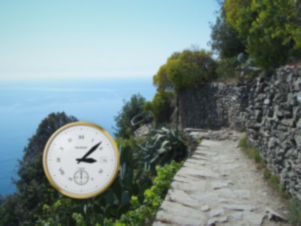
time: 3:08
